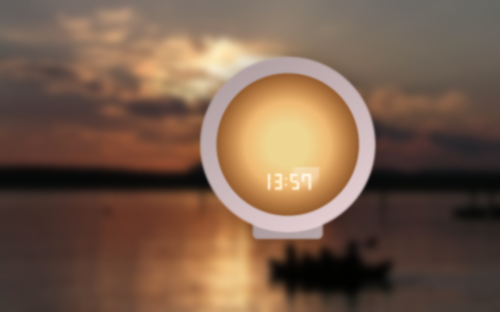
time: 13:57
